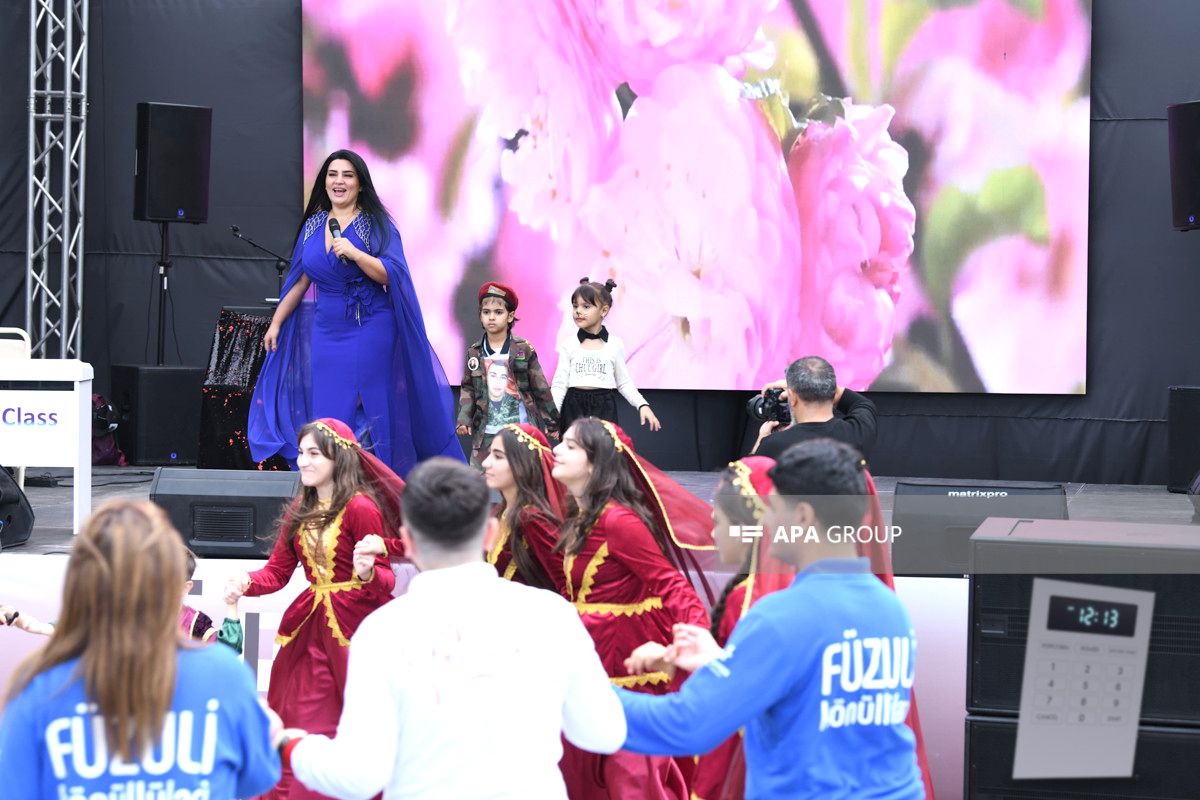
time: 12:13
